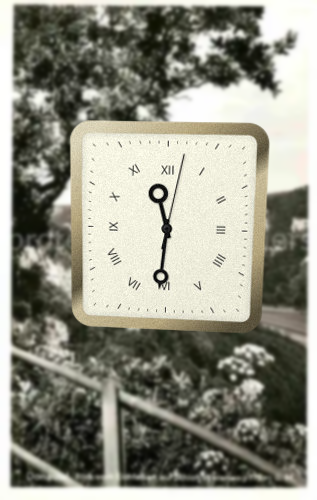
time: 11:31:02
